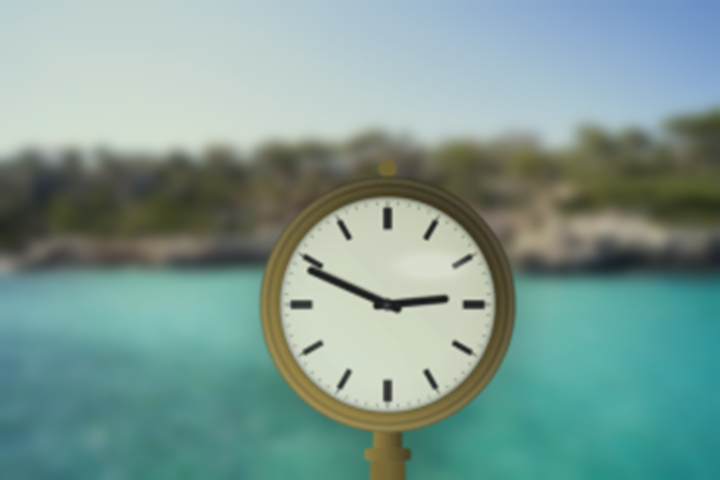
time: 2:49
